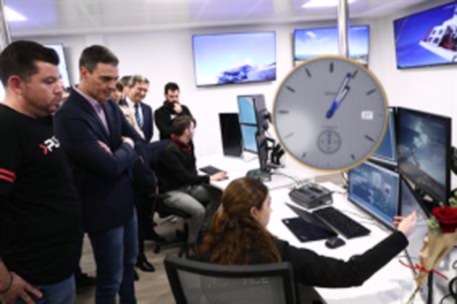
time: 1:04
